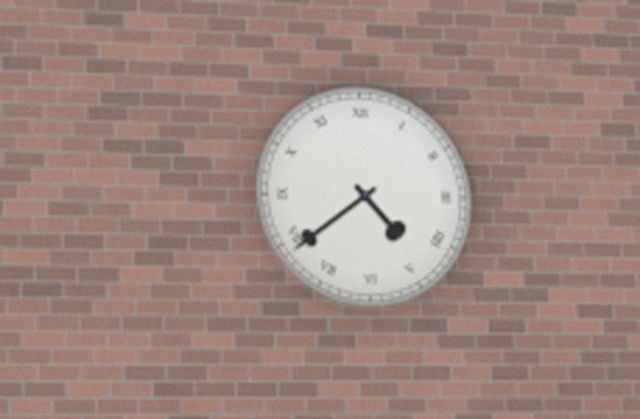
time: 4:39
